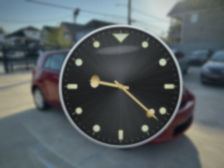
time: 9:22
